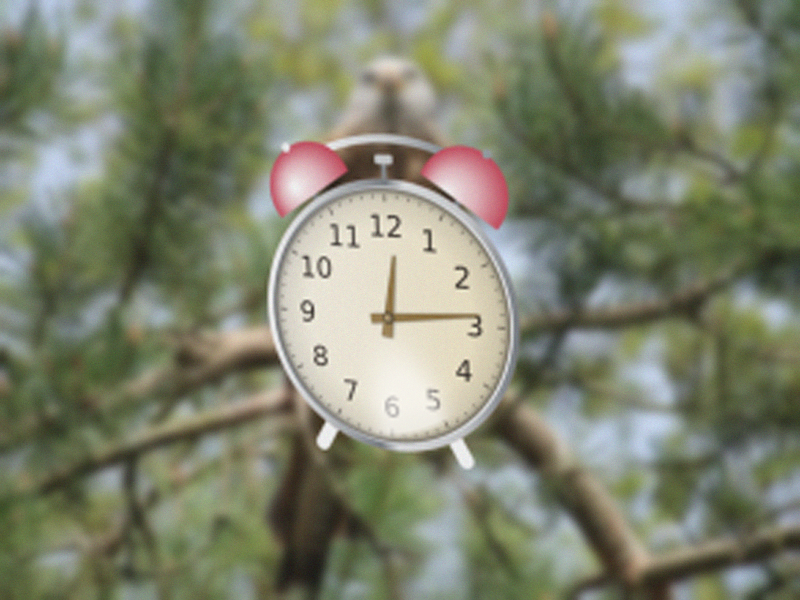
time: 12:14
